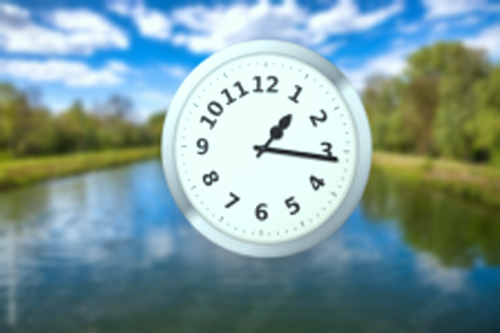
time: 1:16
